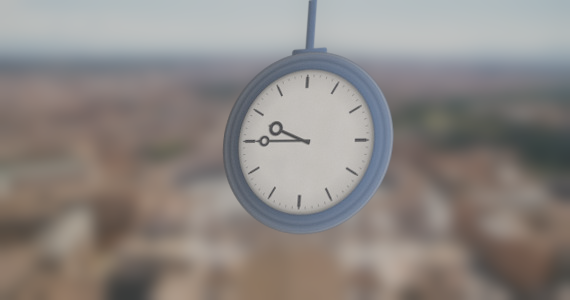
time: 9:45
